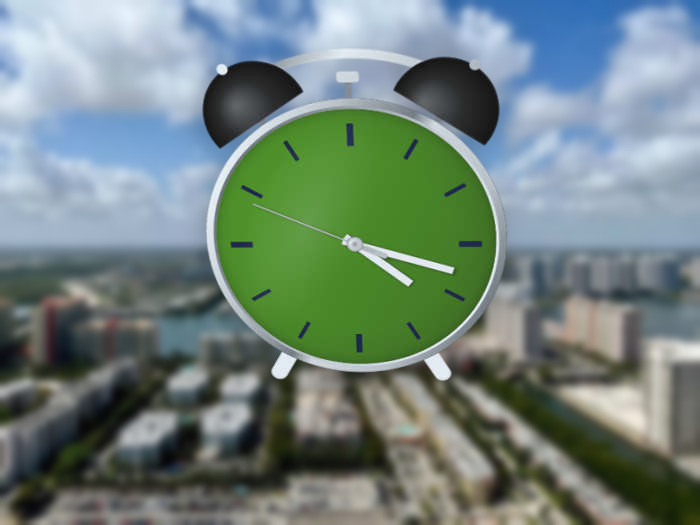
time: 4:17:49
